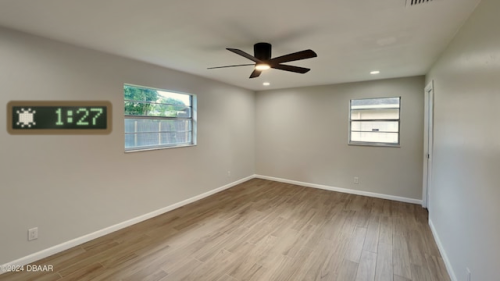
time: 1:27
